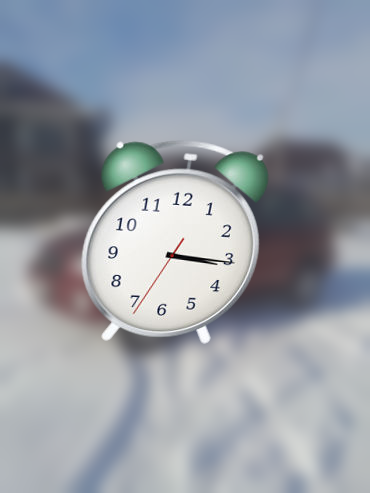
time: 3:15:34
